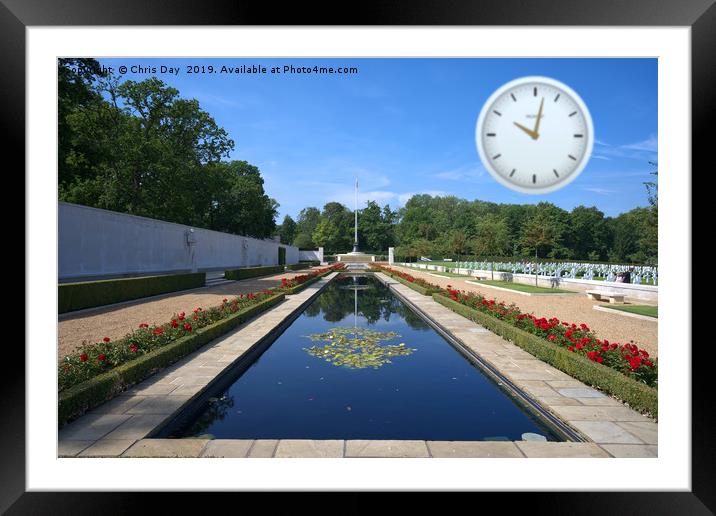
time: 10:02
